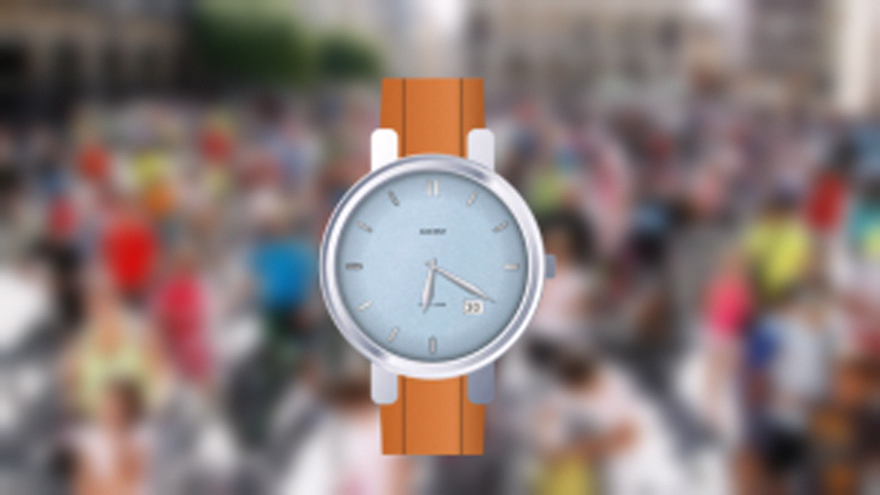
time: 6:20
